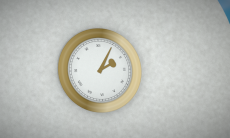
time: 2:05
